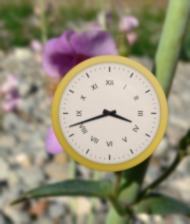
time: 3:42
